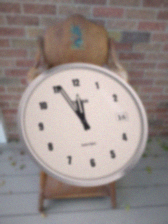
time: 11:56
